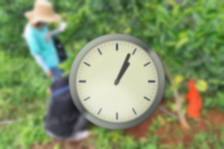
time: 1:04
